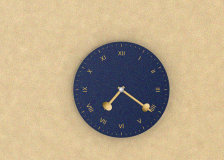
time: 7:21
